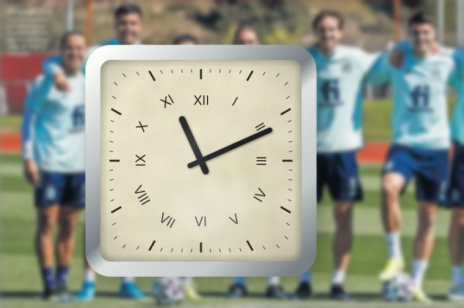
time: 11:11
